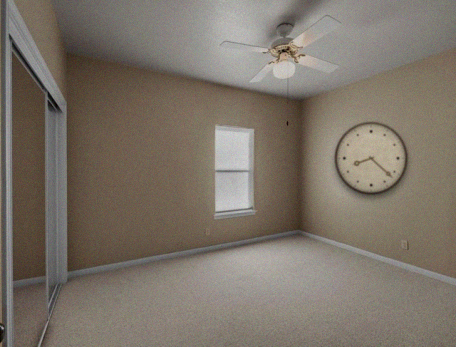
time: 8:22
